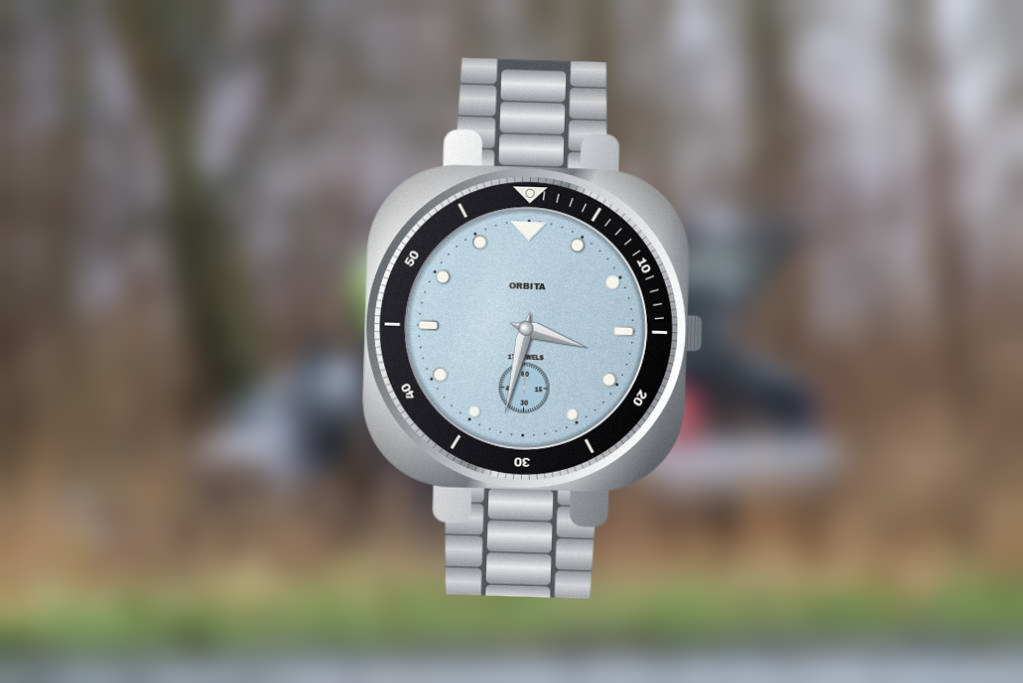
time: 3:32
